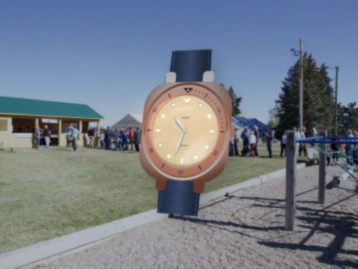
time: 10:33
